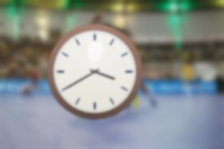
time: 3:40
